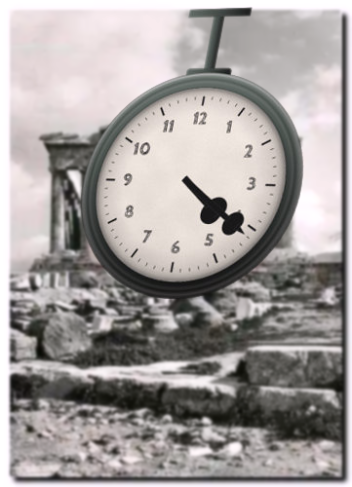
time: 4:21
